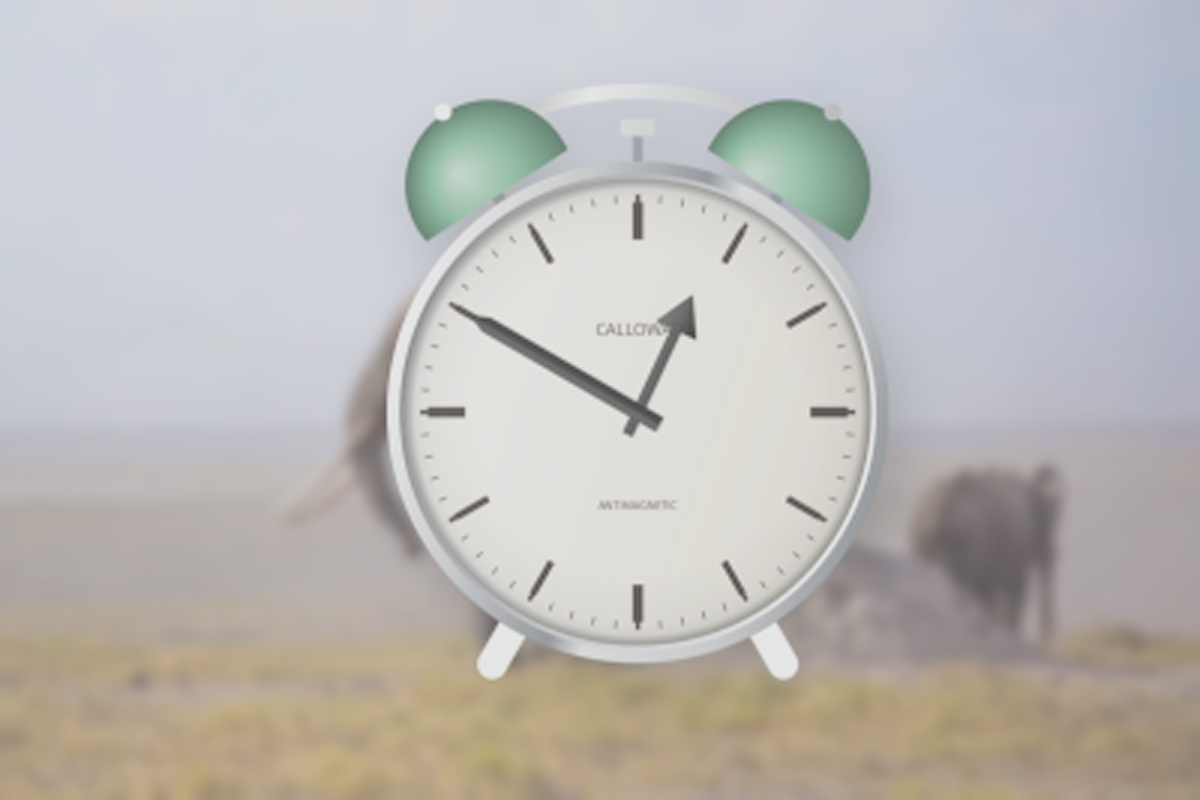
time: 12:50
